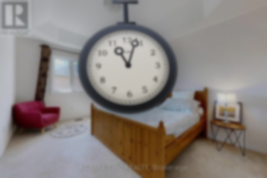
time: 11:03
